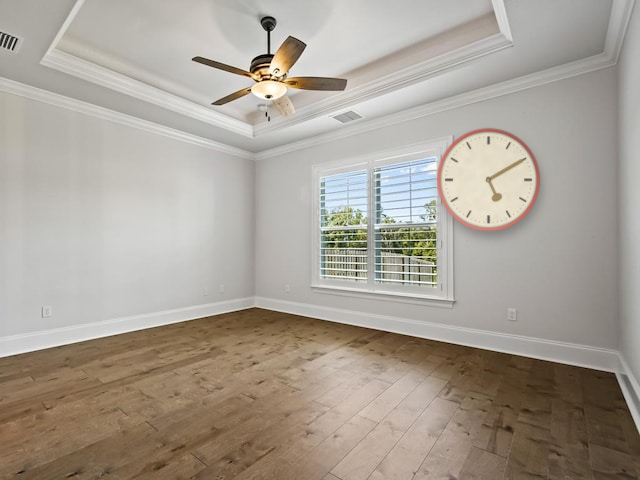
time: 5:10
